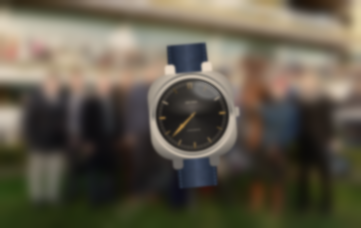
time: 7:38
